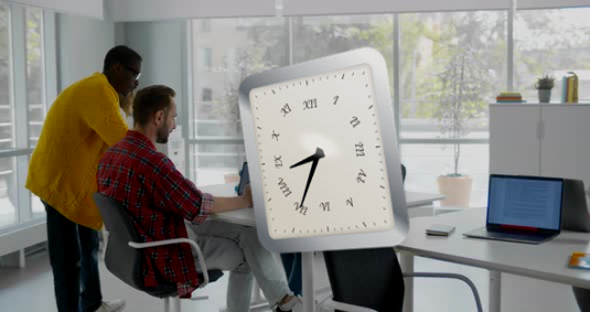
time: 8:35
